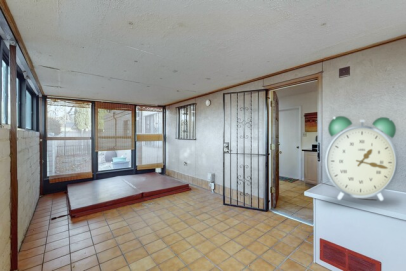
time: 1:17
